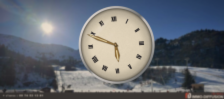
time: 5:49
